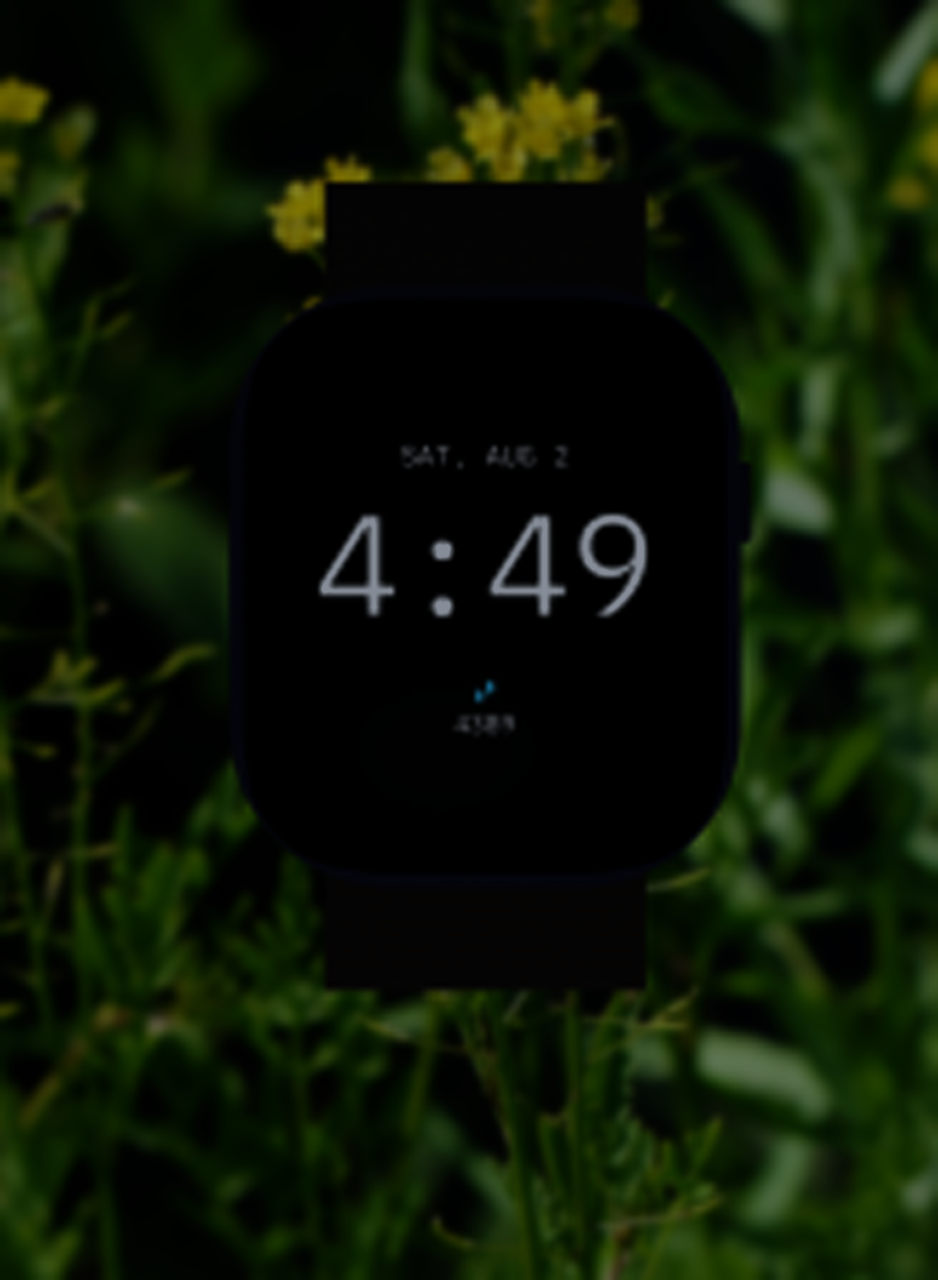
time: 4:49
